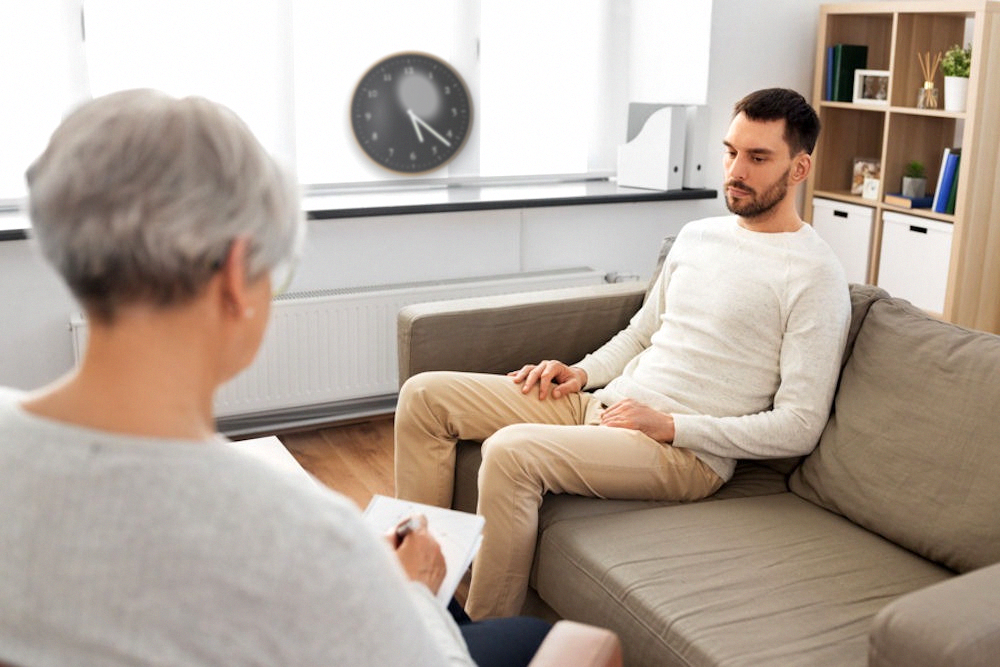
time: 5:22
